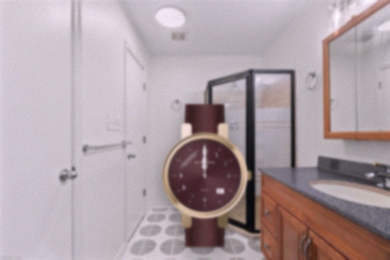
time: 12:00
